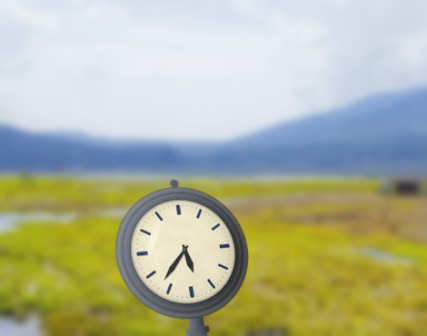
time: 5:37
